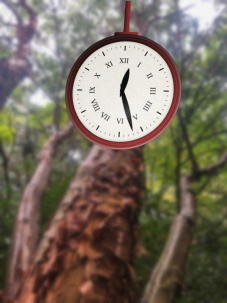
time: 12:27
